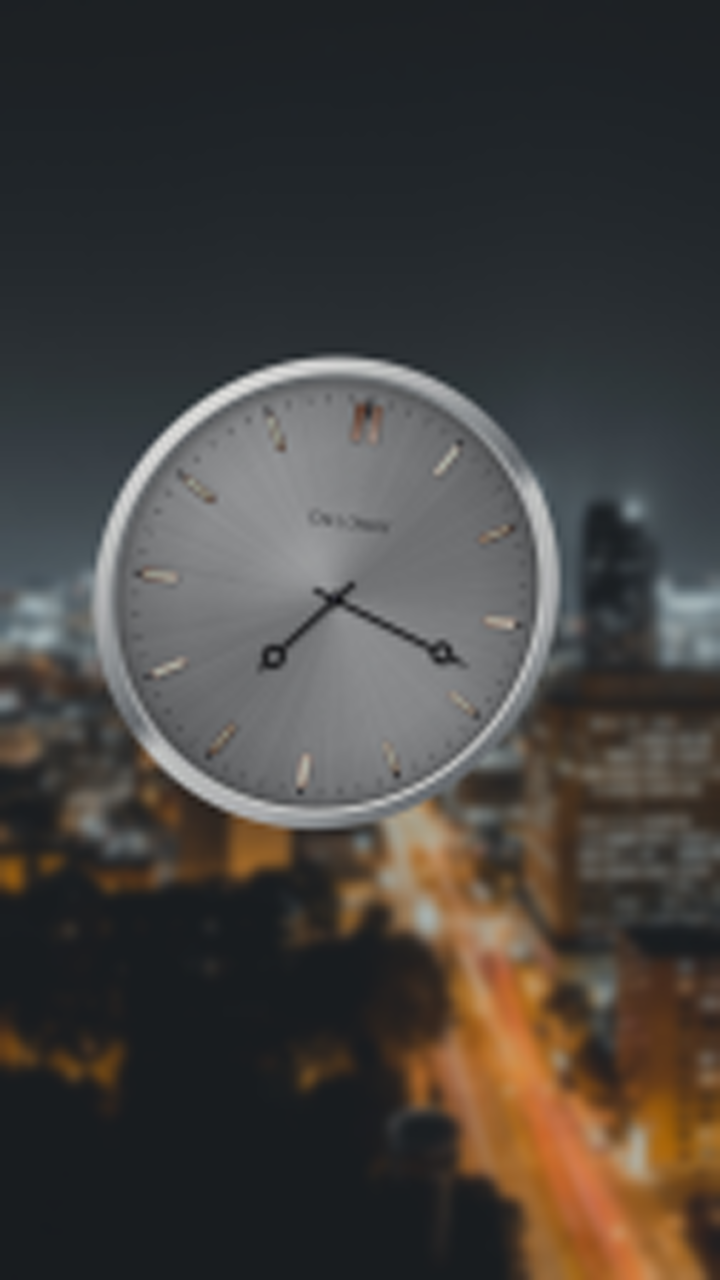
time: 7:18
